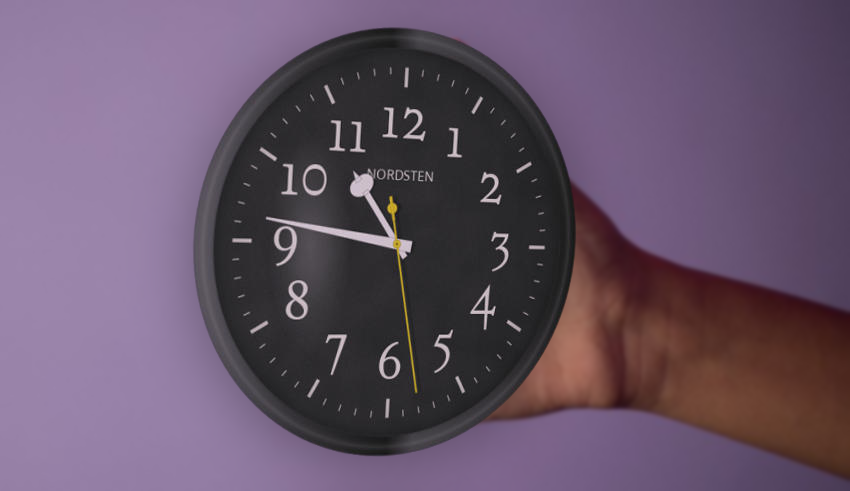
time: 10:46:28
